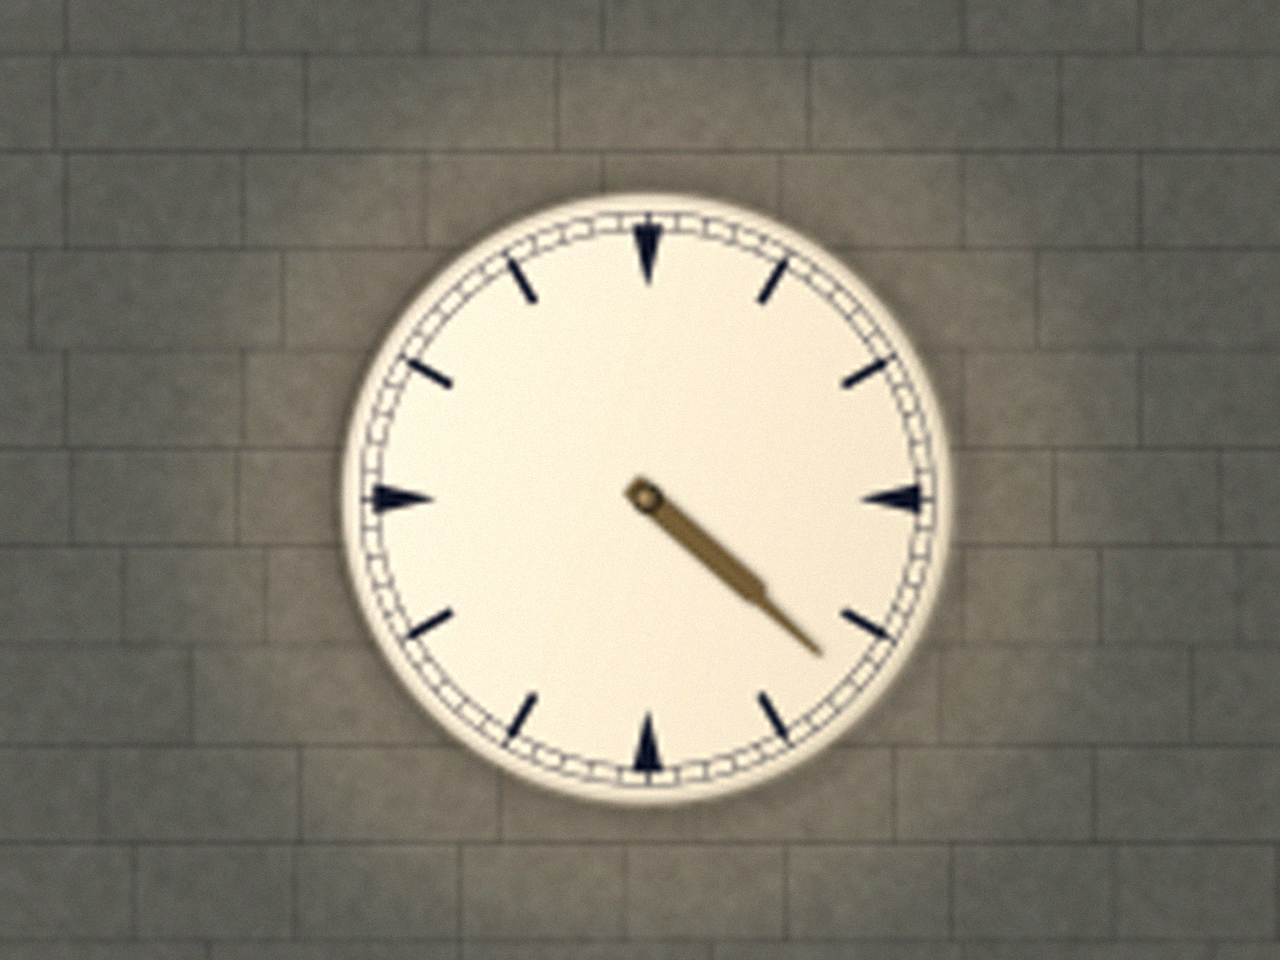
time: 4:22
